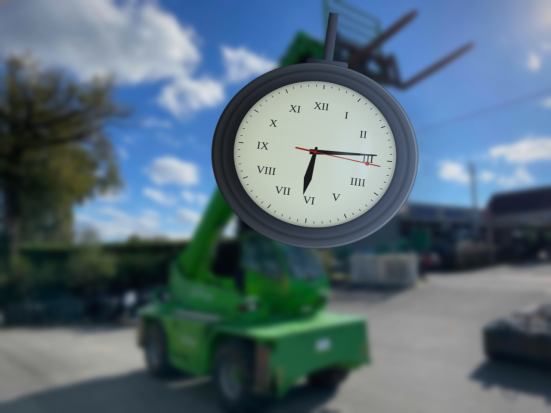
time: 6:14:16
